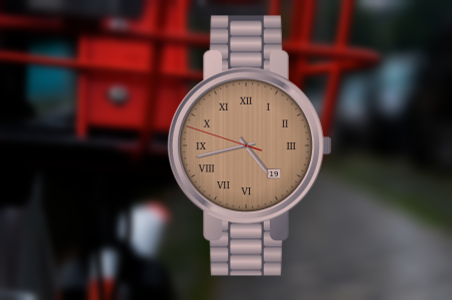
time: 4:42:48
